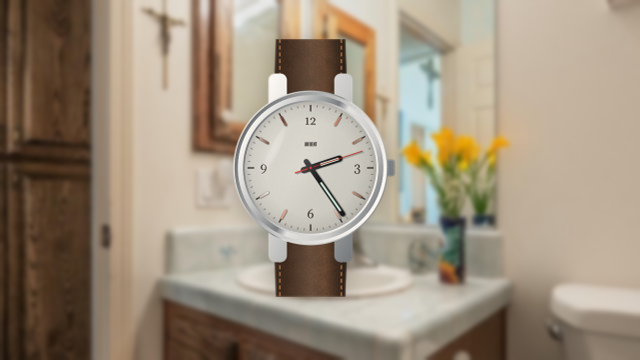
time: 2:24:12
